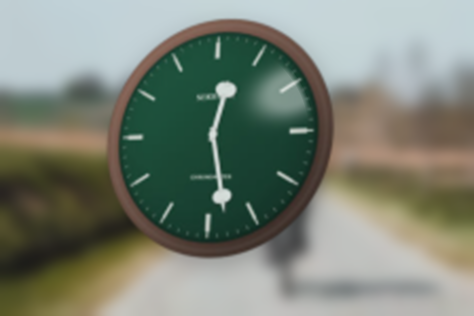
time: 12:28
